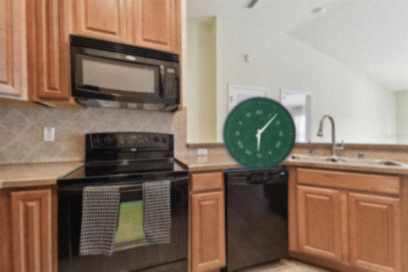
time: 6:07
